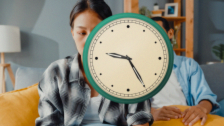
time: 9:25
